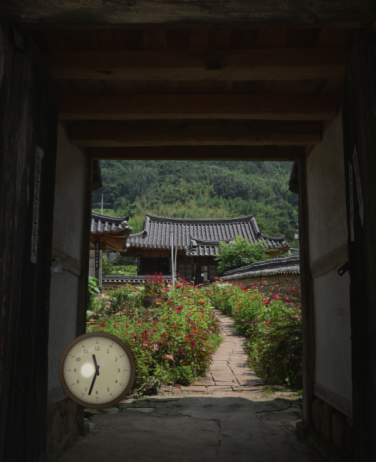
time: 11:33
